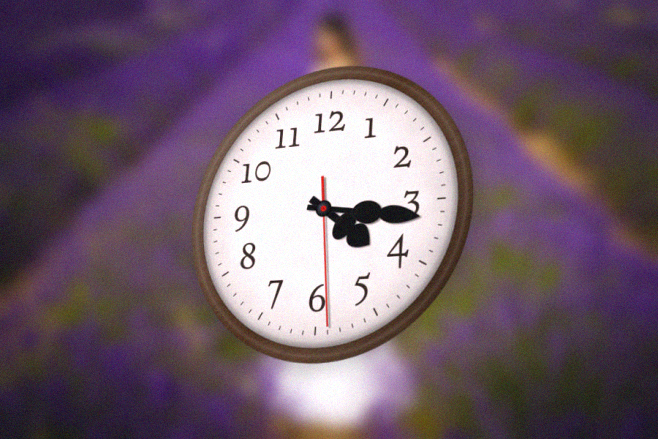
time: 4:16:29
